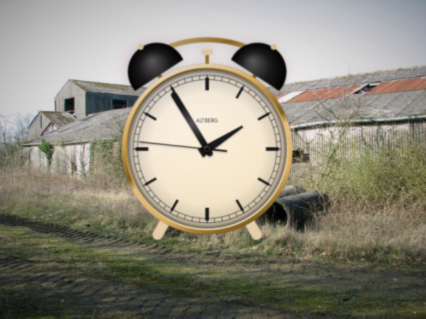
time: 1:54:46
